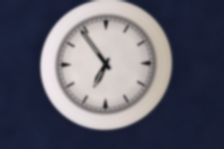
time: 6:54
